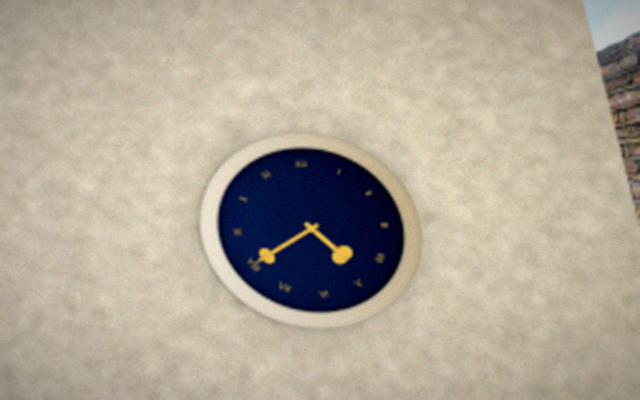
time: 4:40
